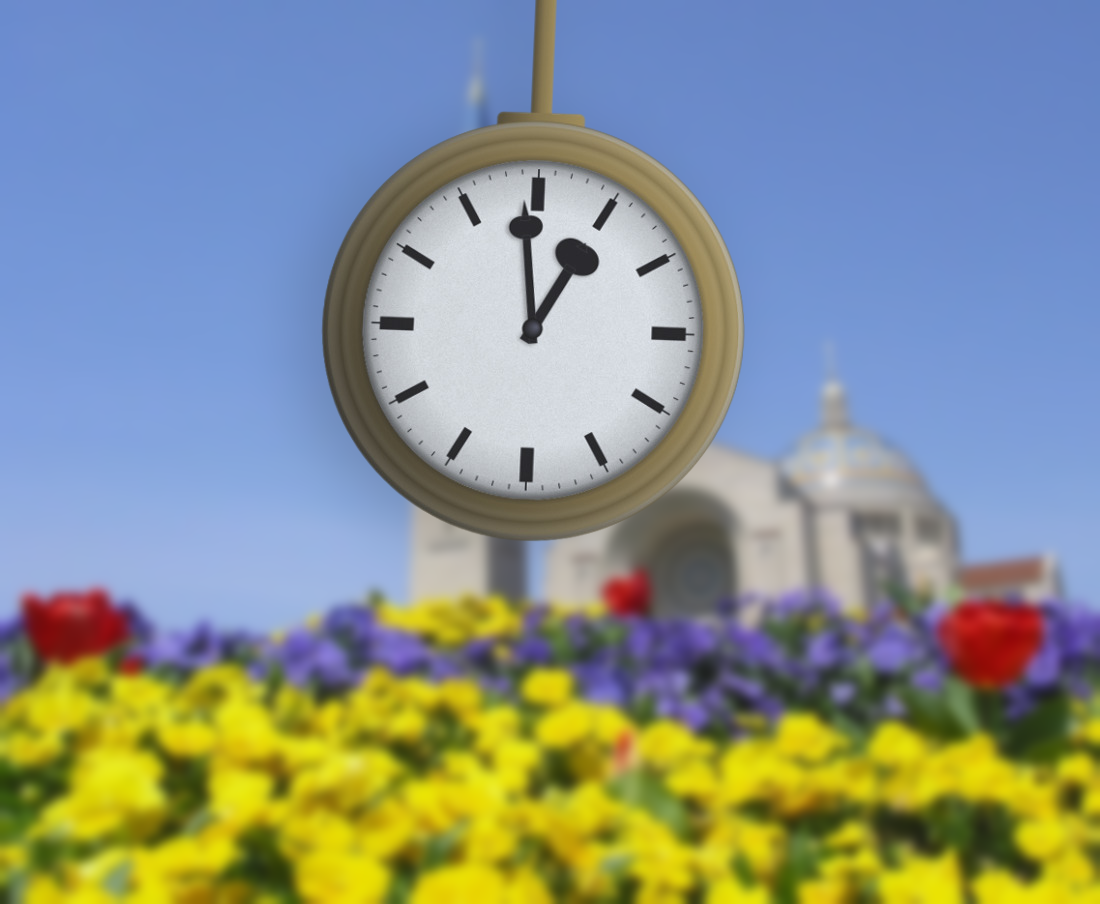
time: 12:59
